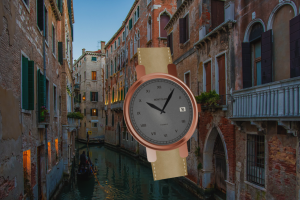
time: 10:06
